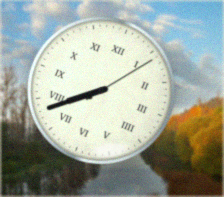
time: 7:38:06
